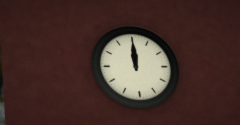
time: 12:00
